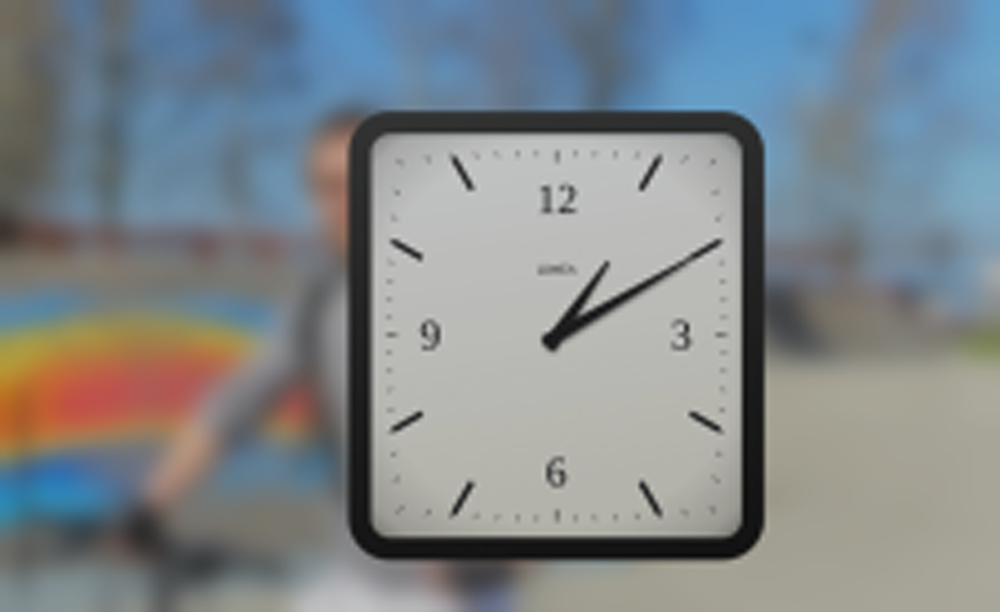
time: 1:10
